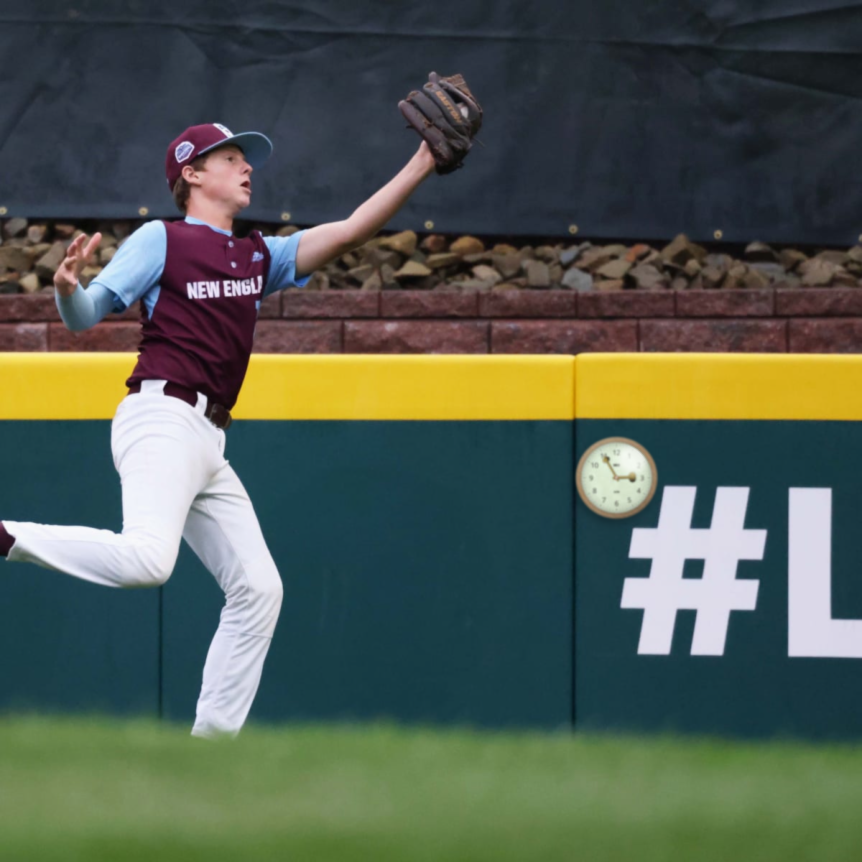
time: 2:55
